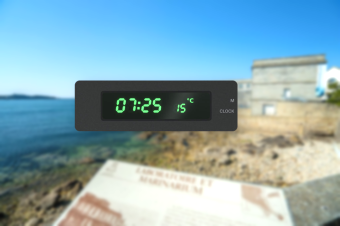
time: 7:25
